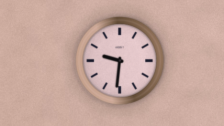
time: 9:31
